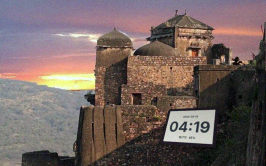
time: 4:19
